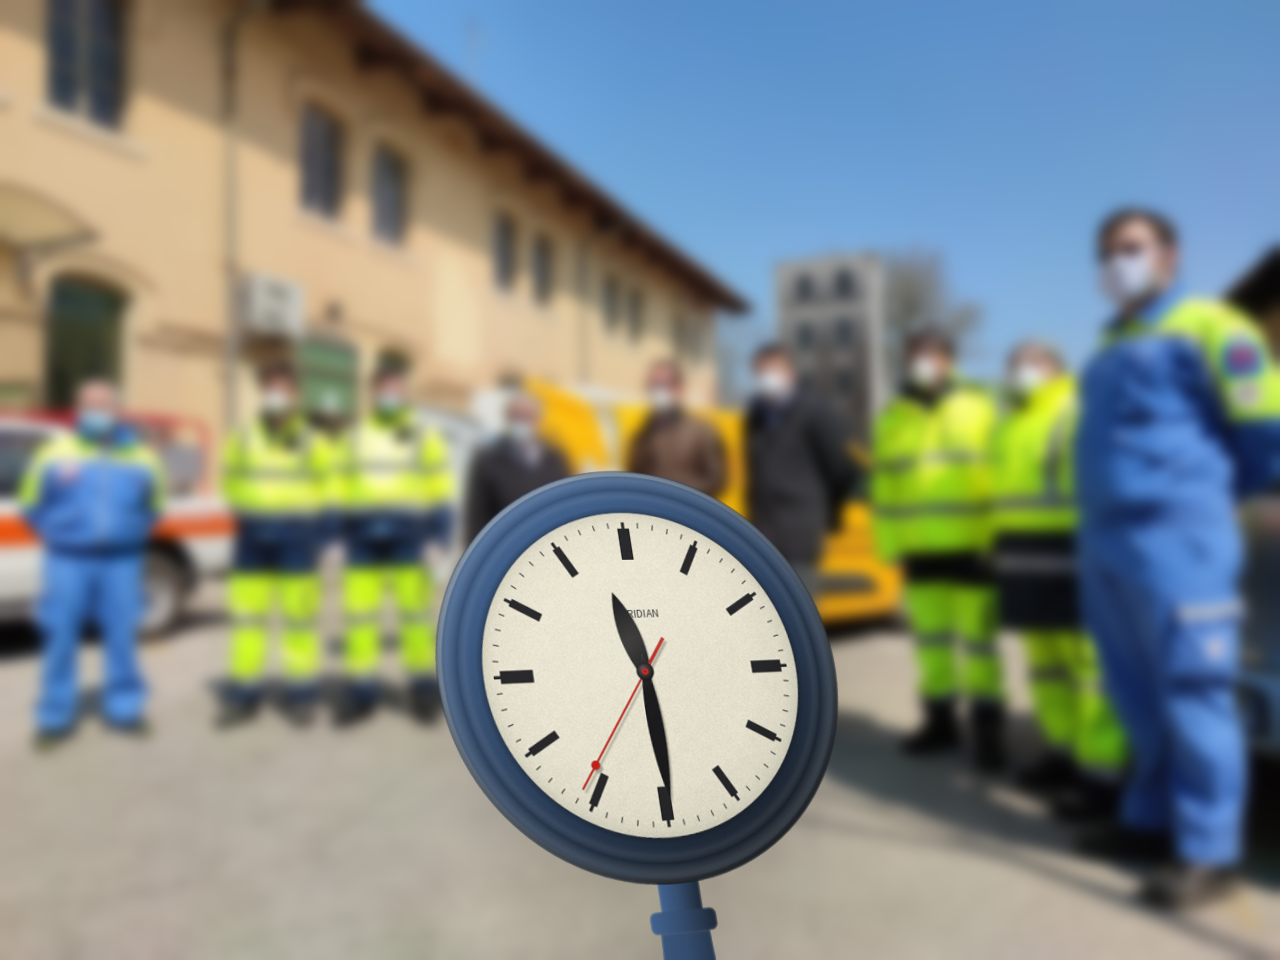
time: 11:29:36
